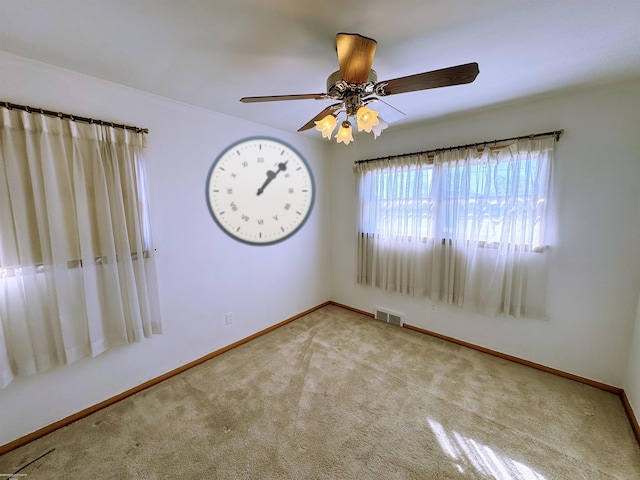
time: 1:07
